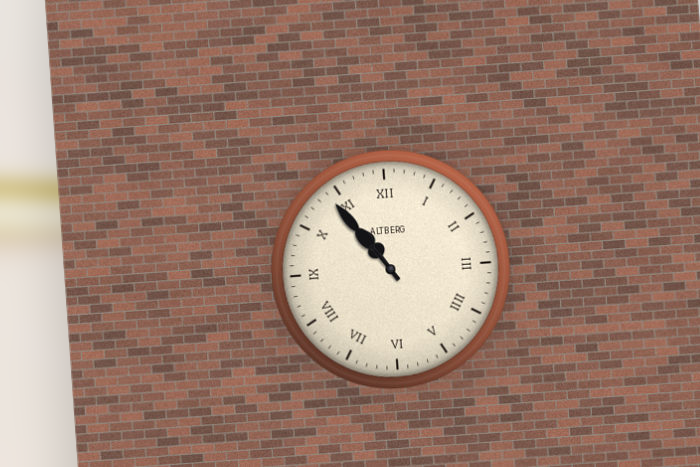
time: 10:54
